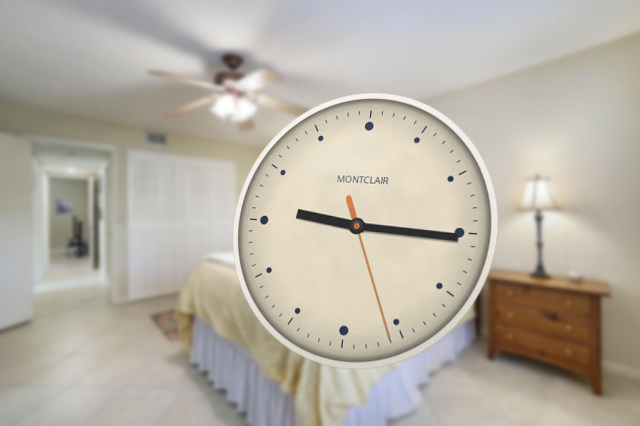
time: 9:15:26
